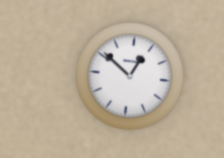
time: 12:51
